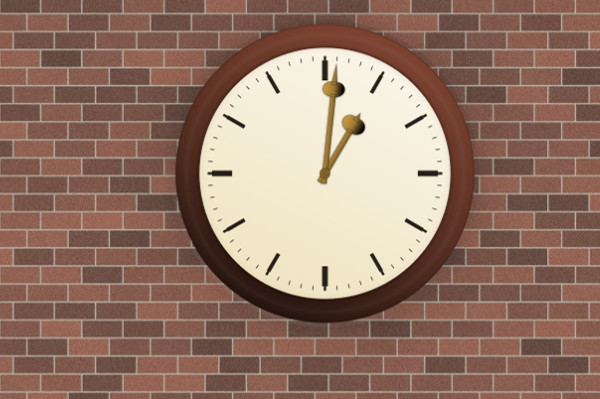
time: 1:01
